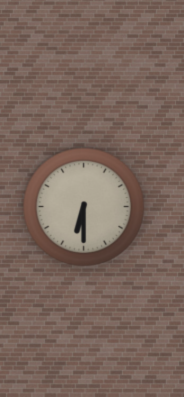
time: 6:30
